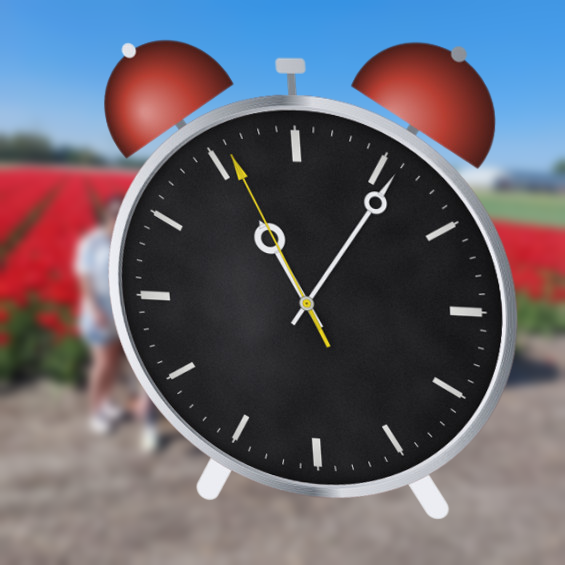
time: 11:05:56
